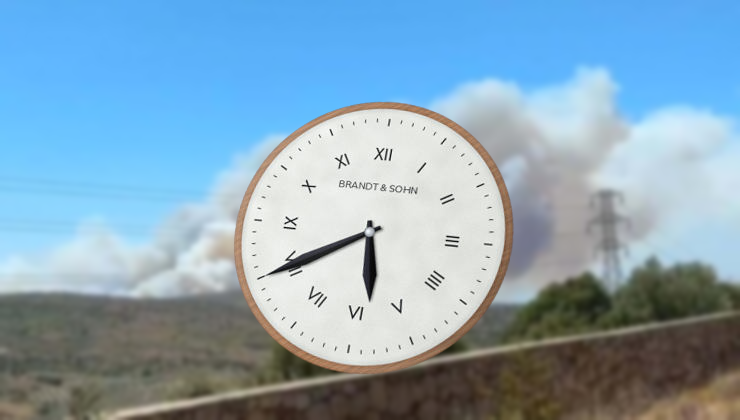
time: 5:40
